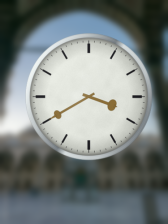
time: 3:40
